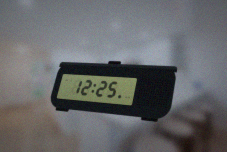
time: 12:25
